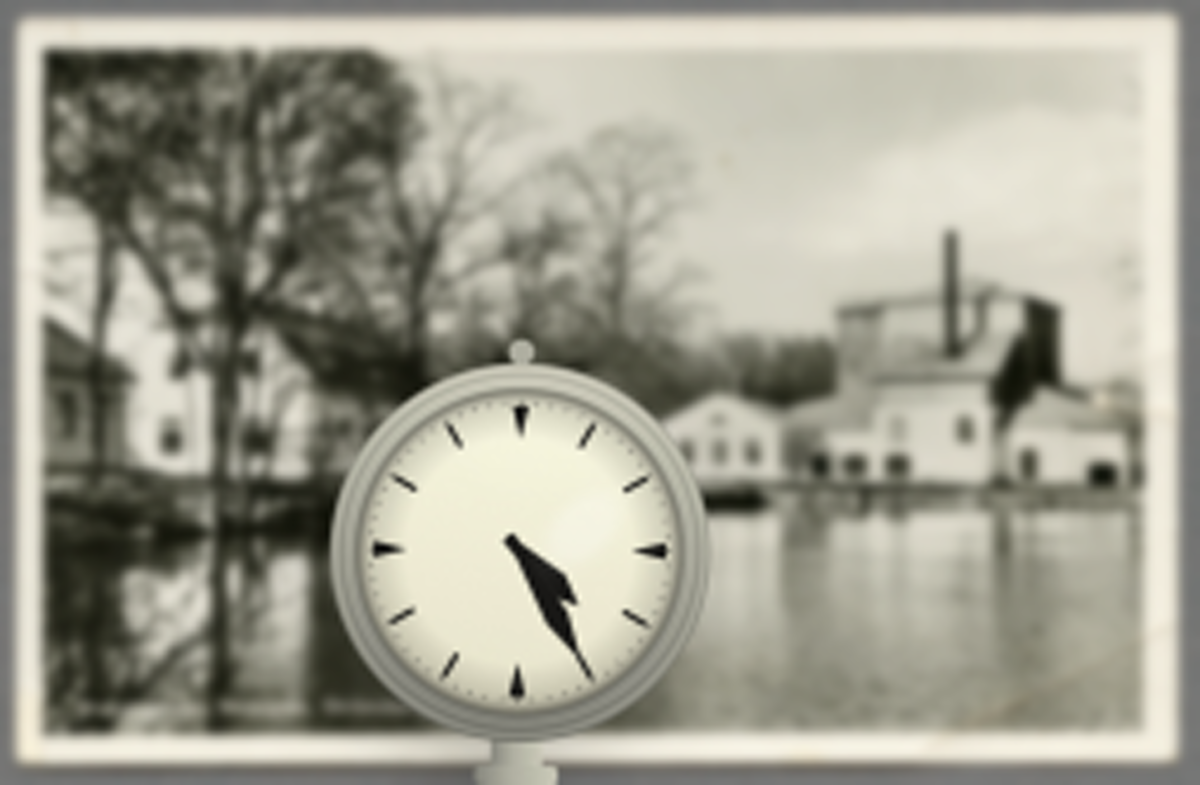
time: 4:25
